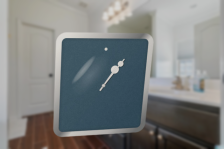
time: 1:06
